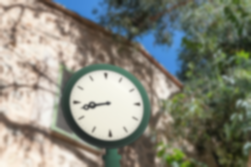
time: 8:43
